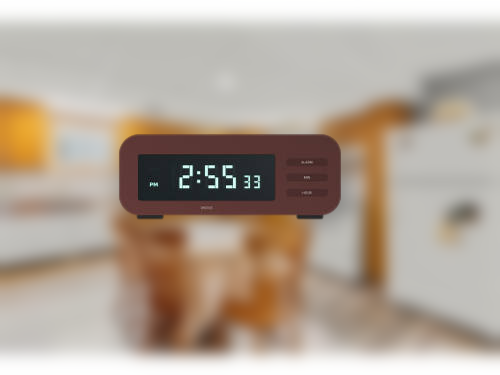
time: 2:55:33
